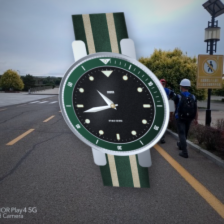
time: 10:43
